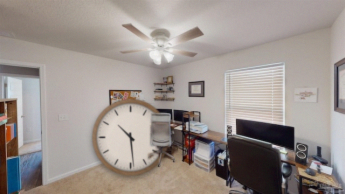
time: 10:29
